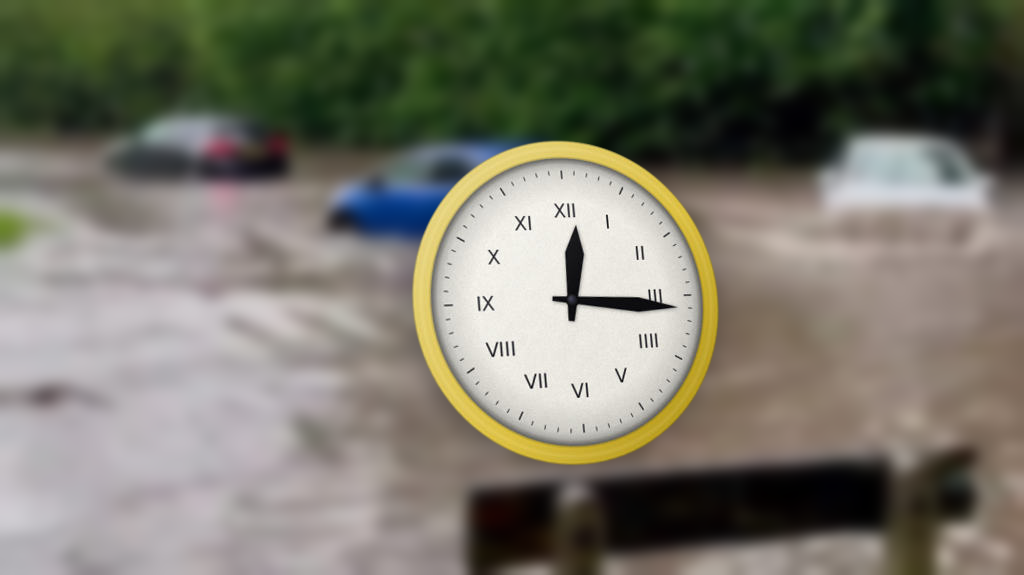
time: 12:16
